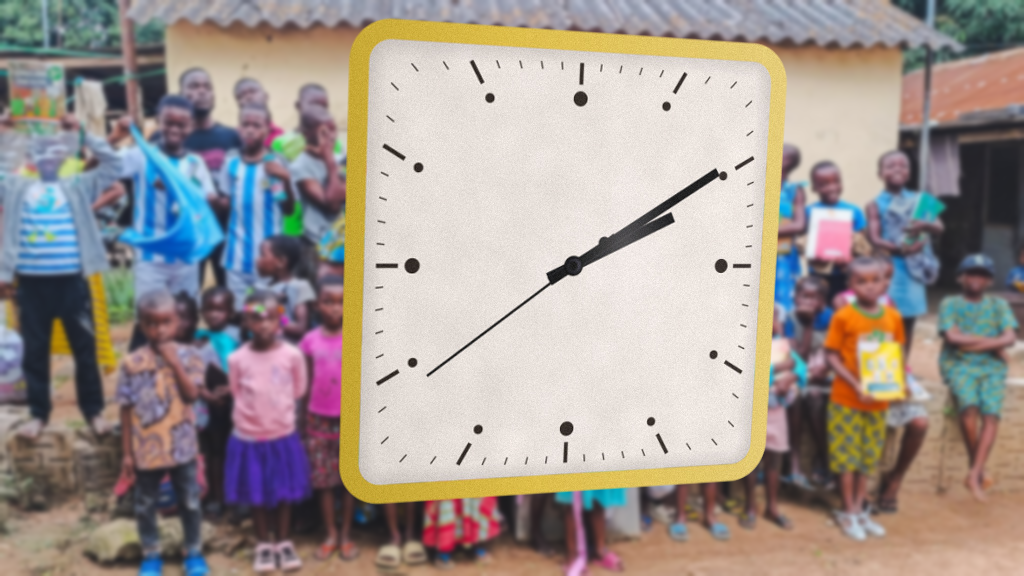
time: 2:09:39
